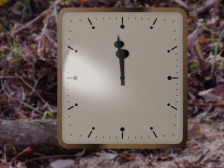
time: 11:59
